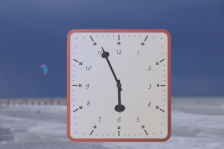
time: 5:56
